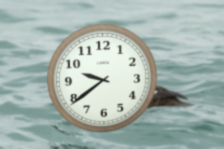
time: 9:39
